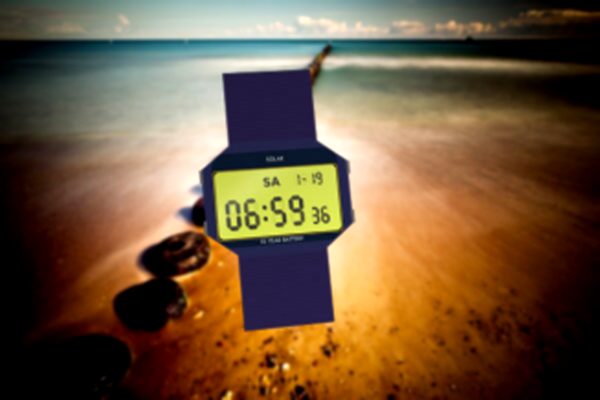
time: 6:59:36
